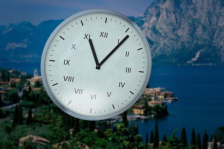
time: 11:06
